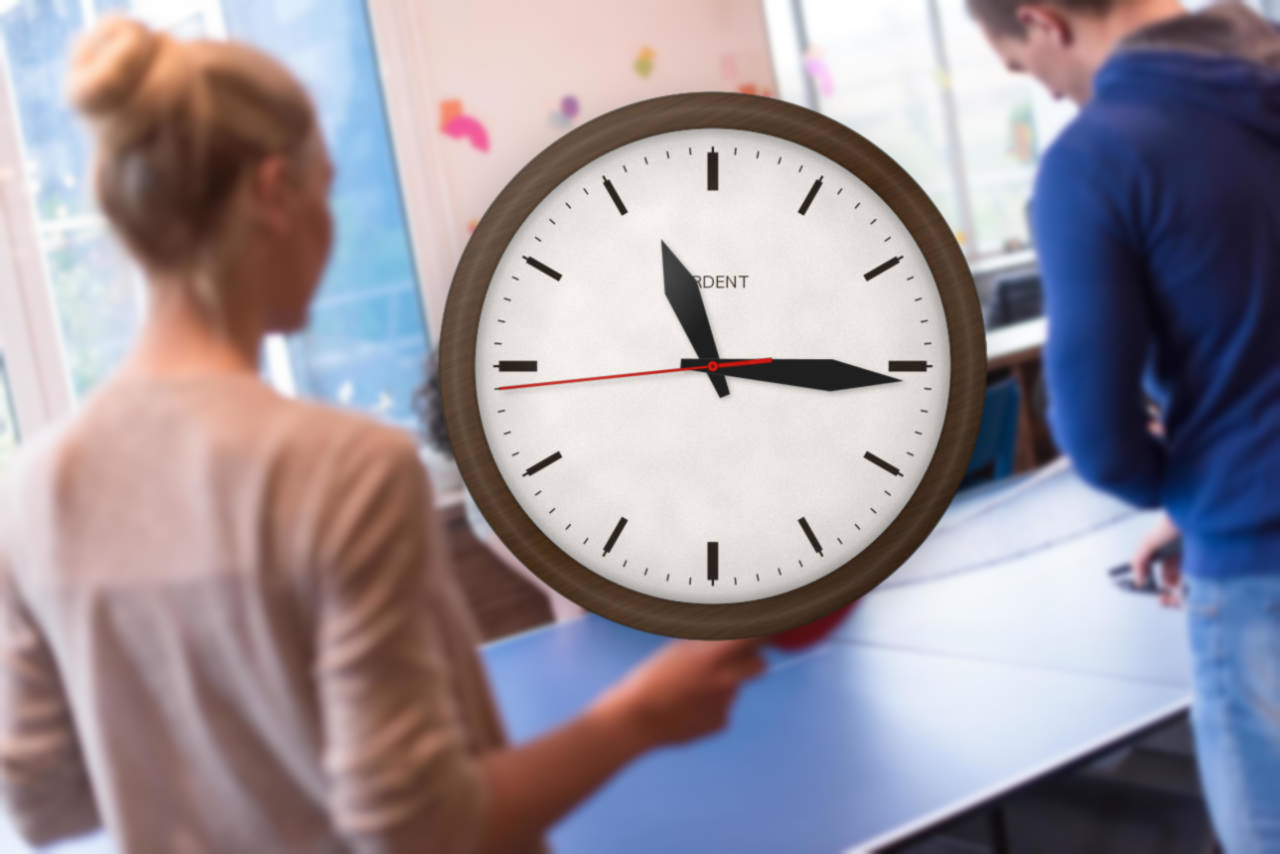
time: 11:15:44
